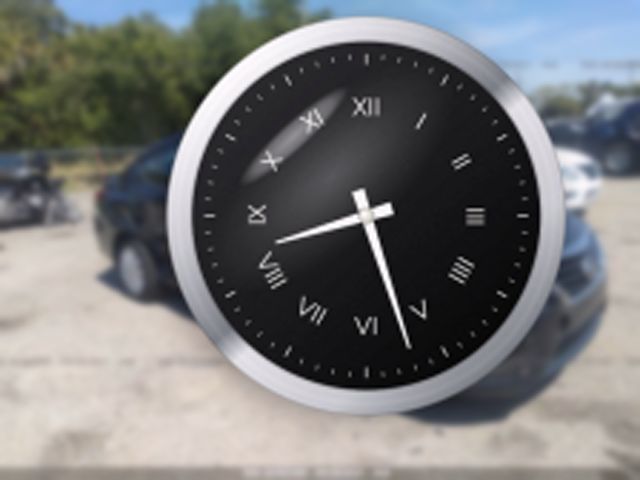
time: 8:27
